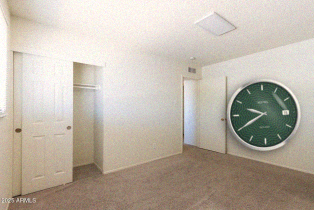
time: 9:40
